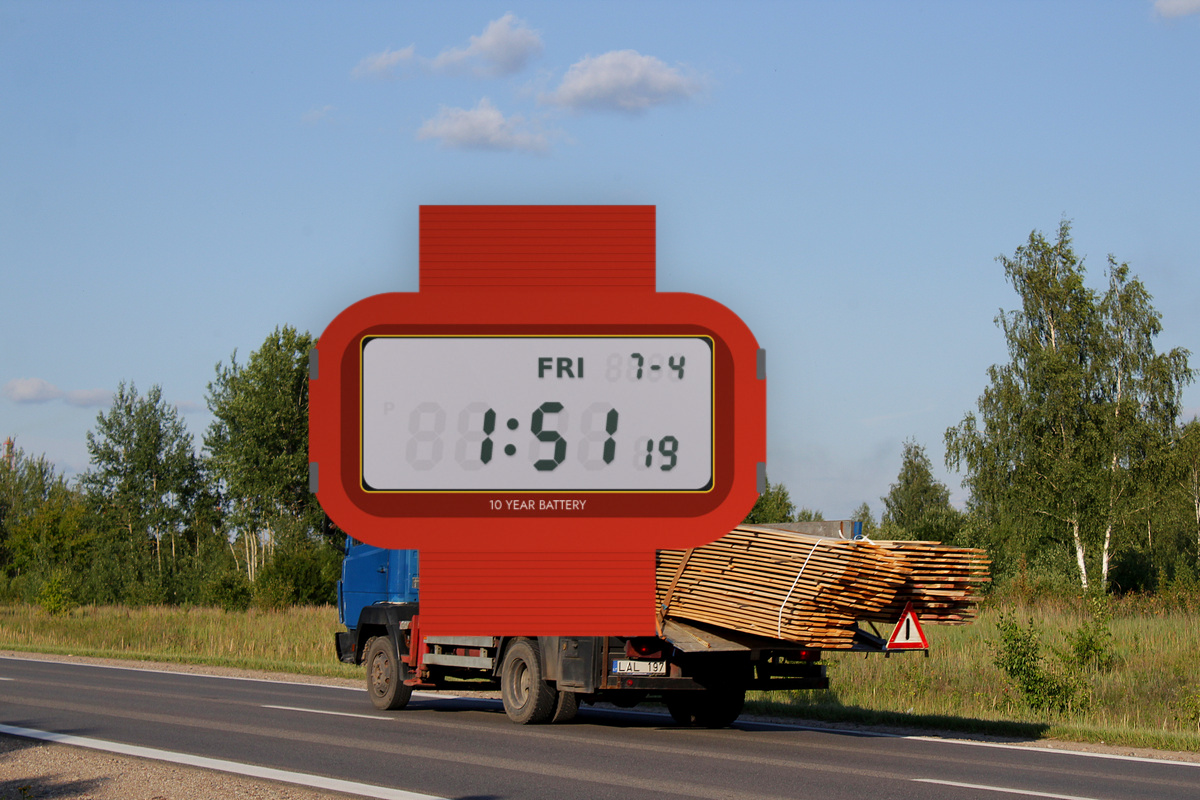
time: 1:51:19
